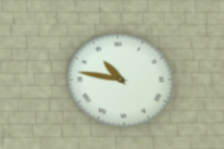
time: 10:47
